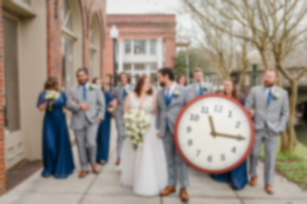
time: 11:15
